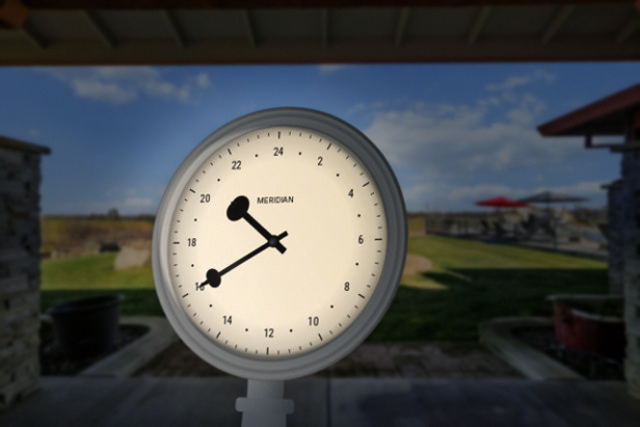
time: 20:40
